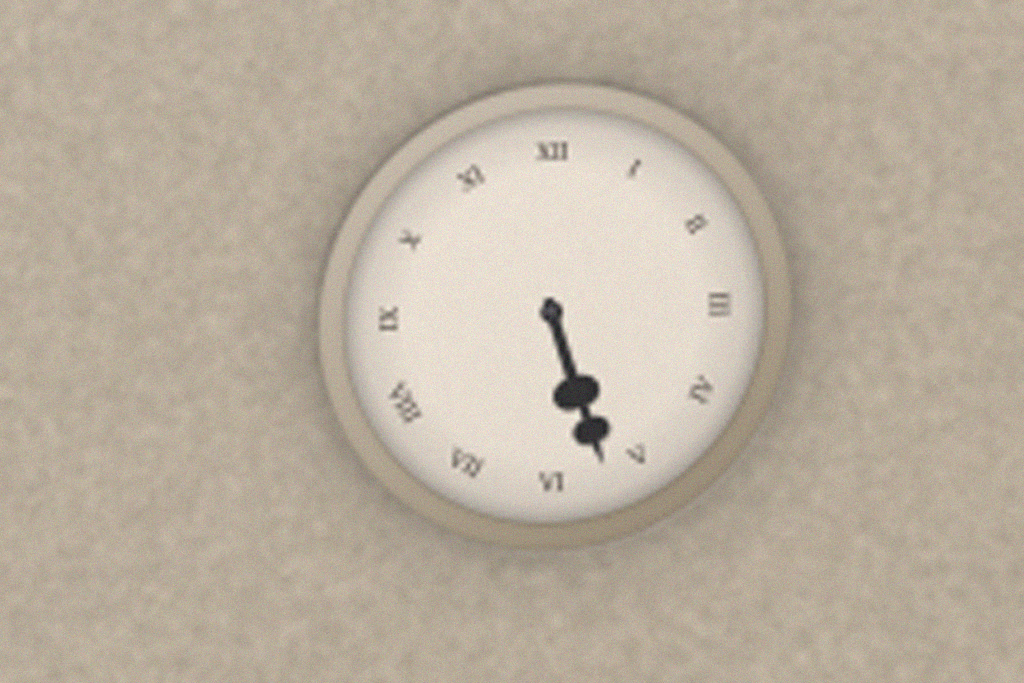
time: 5:27
